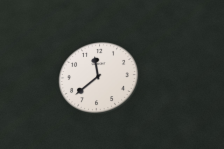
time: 11:38
